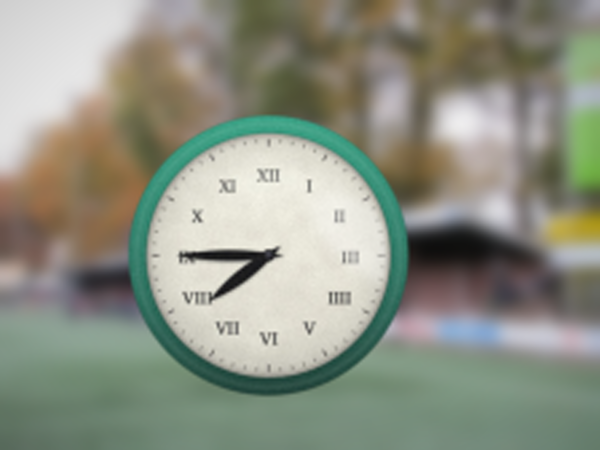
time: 7:45
